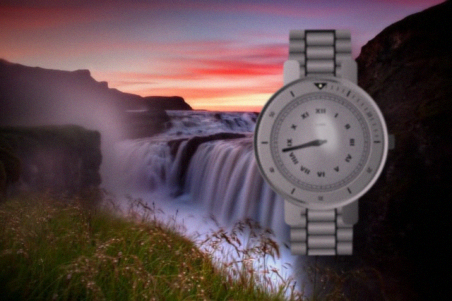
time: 8:43
